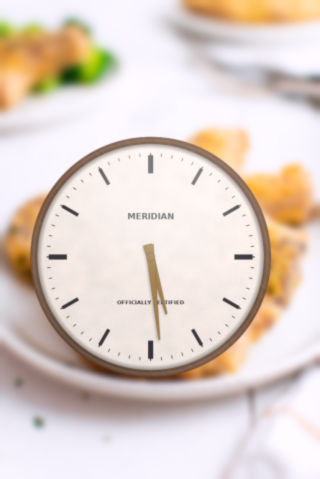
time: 5:29
